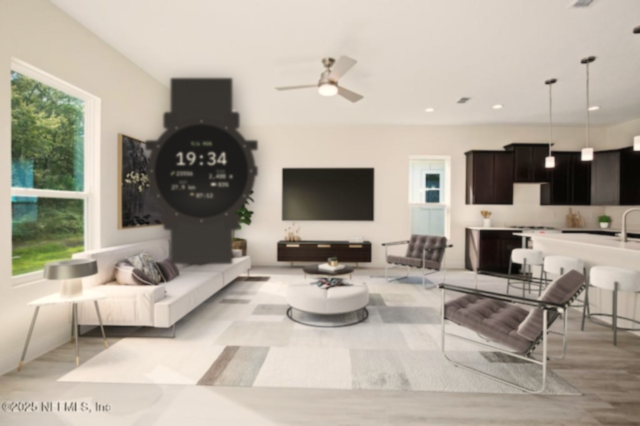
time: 19:34
